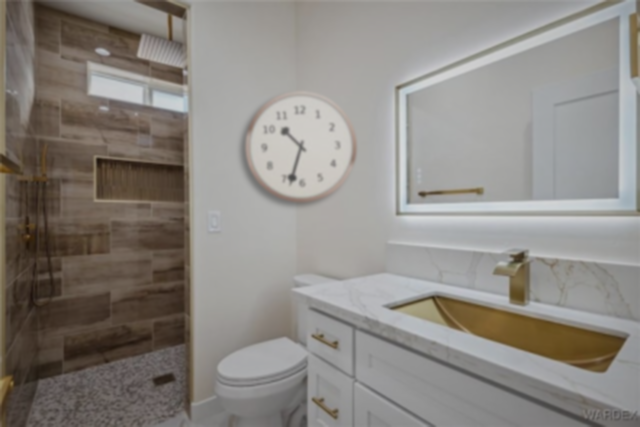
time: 10:33
